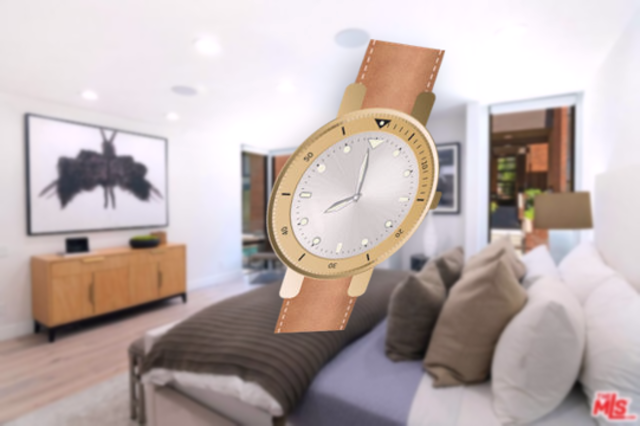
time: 7:59
